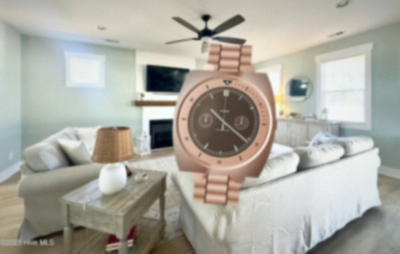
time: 10:21
